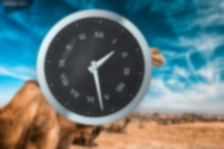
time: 1:27
